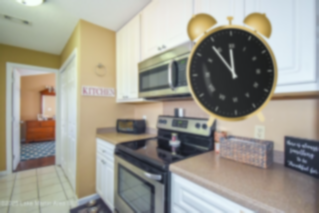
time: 11:54
